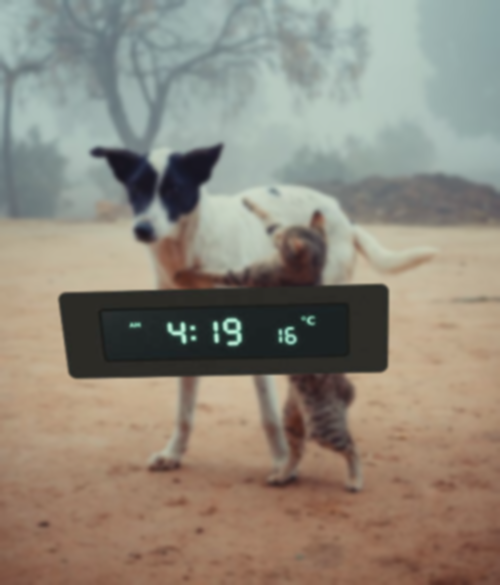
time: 4:19
